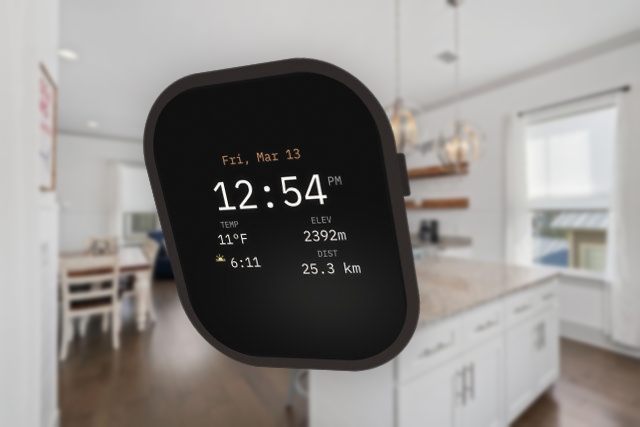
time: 12:54
